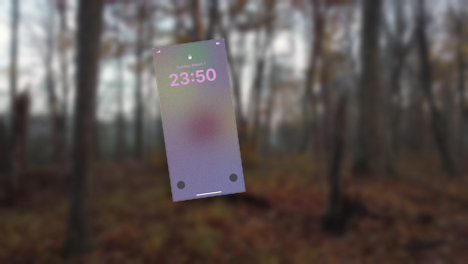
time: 23:50
